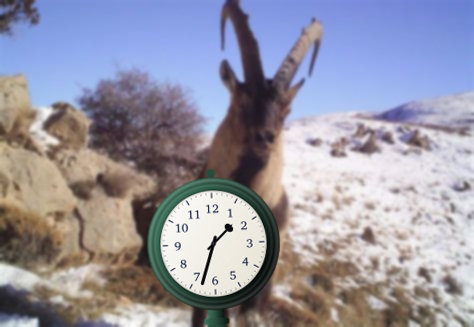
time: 1:33
